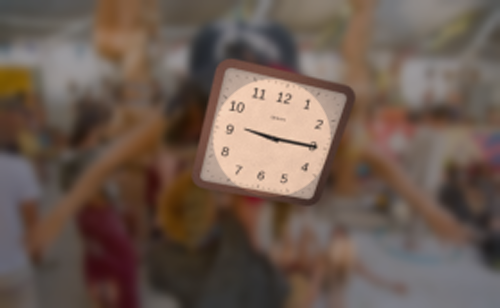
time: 9:15
